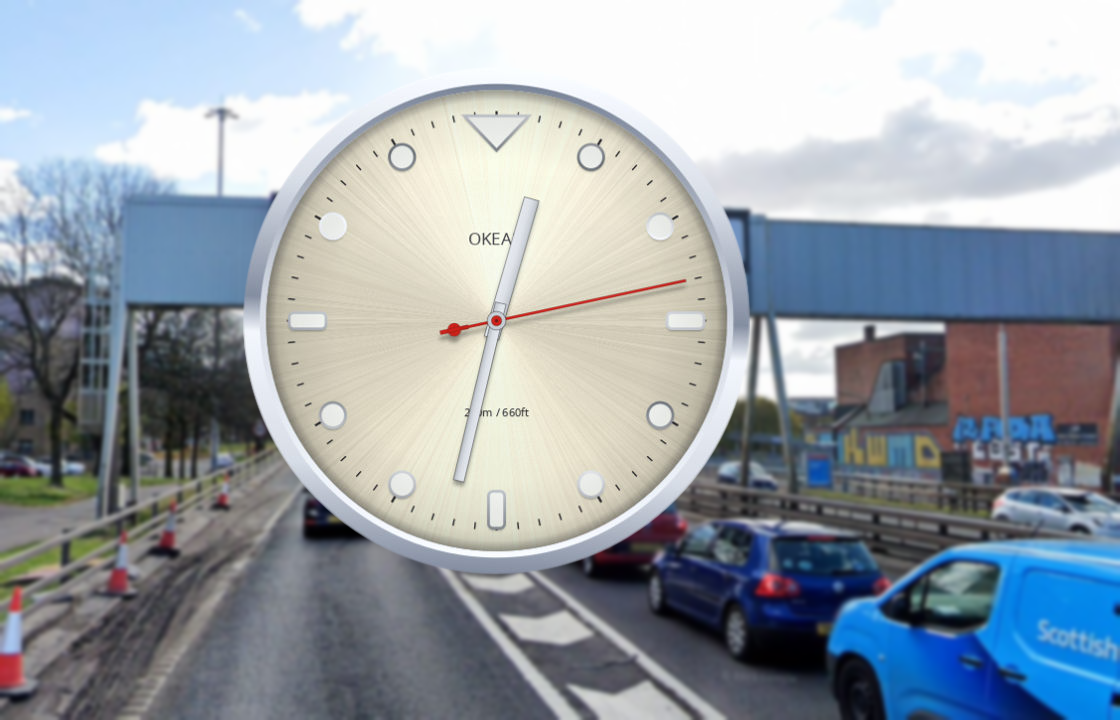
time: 12:32:13
